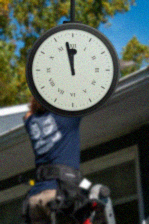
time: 11:58
